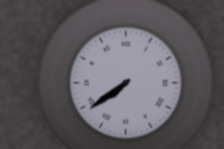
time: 7:39
